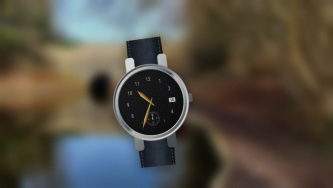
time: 10:34
